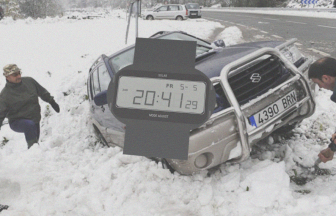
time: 20:41:29
